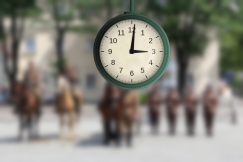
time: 3:01
